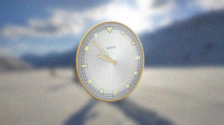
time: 9:53
